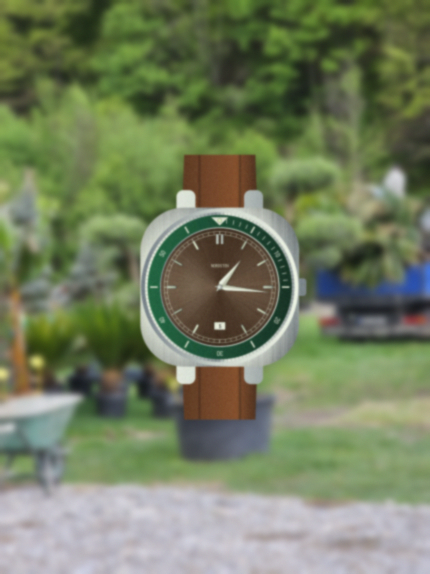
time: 1:16
